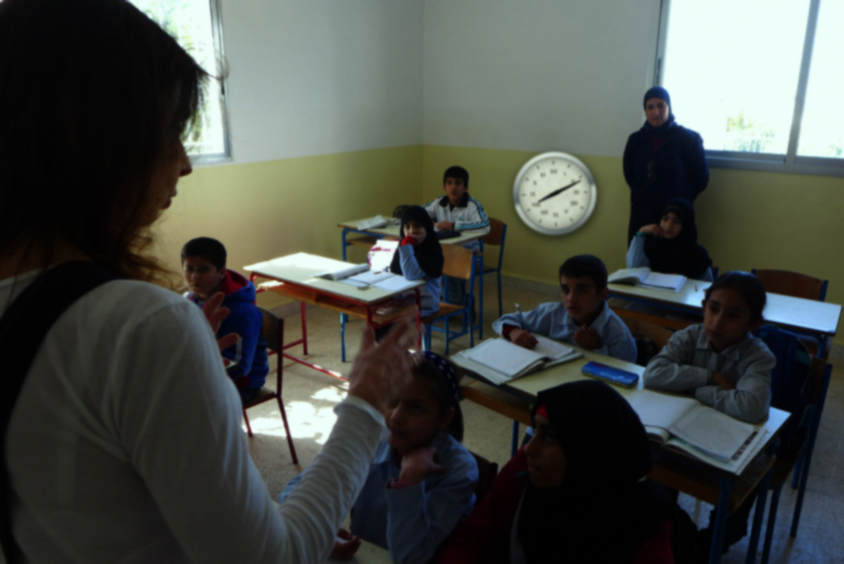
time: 8:11
